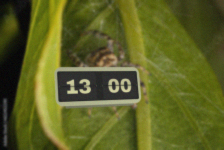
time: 13:00
